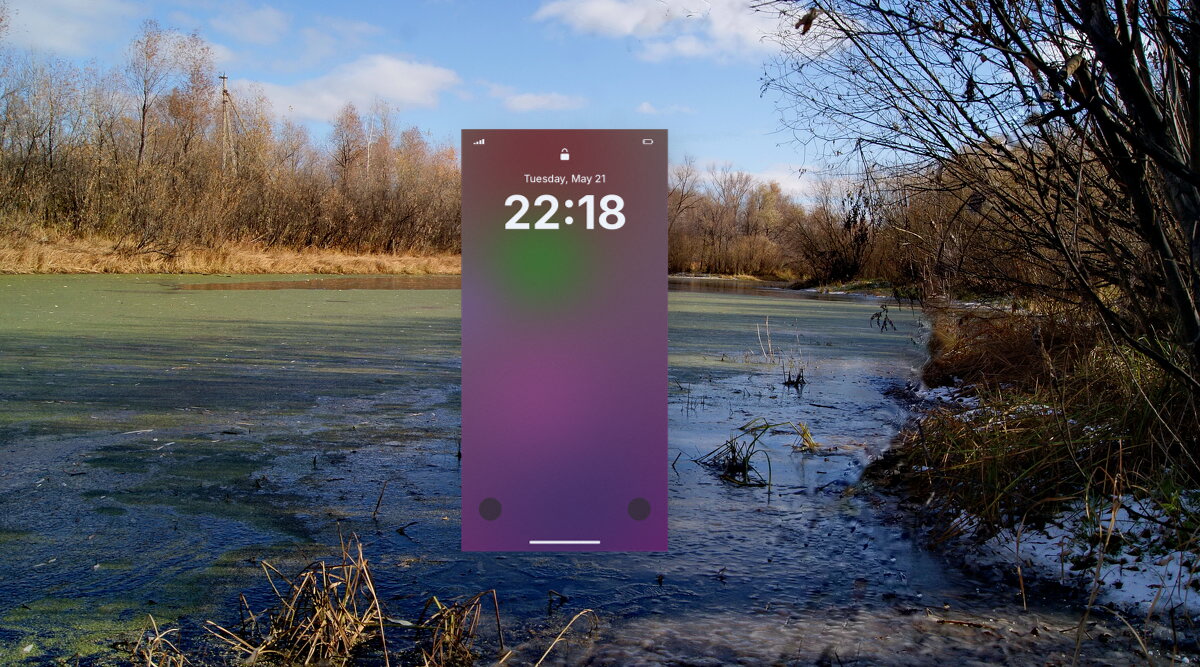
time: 22:18
